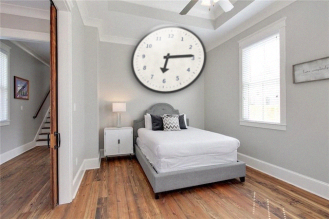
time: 6:14
